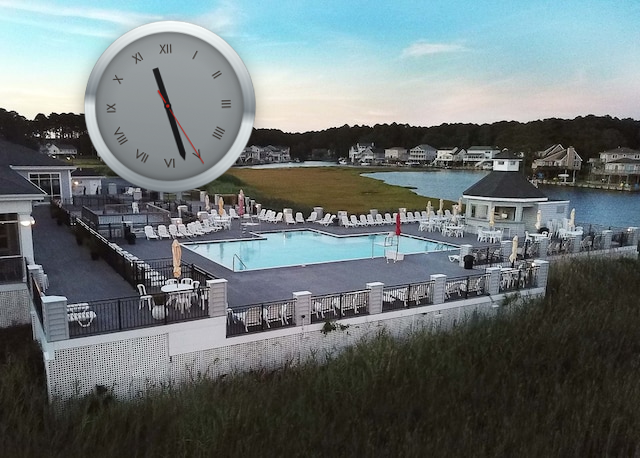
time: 11:27:25
